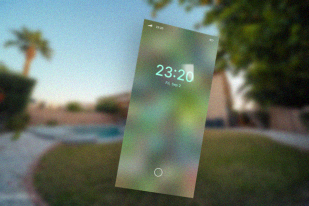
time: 23:20
